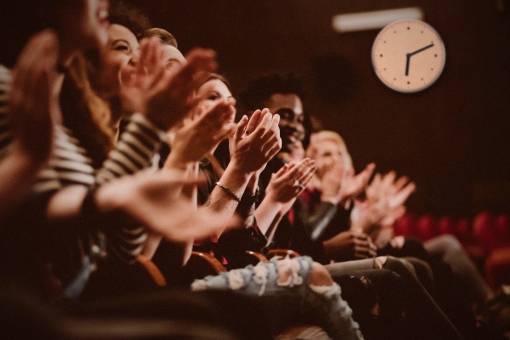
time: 6:11
